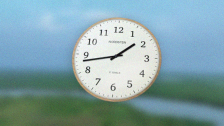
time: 1:43
